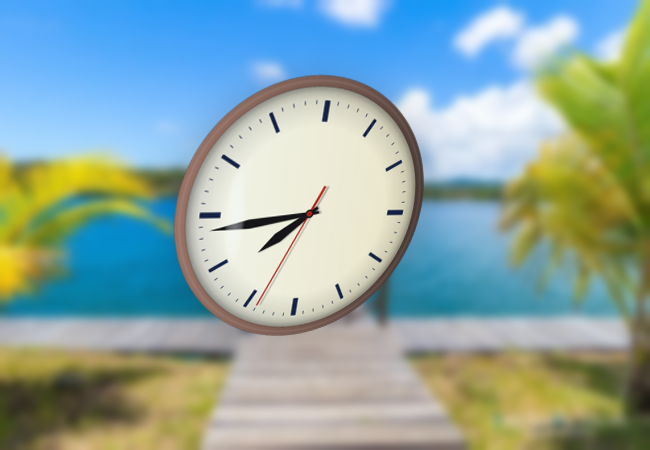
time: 7:43:34
